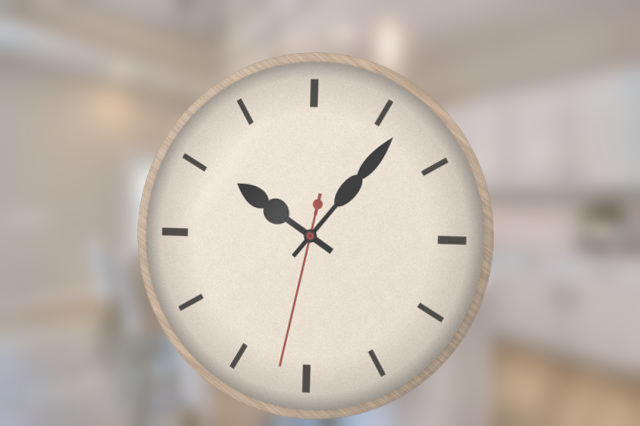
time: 10:06:32
